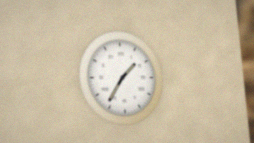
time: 1:36
